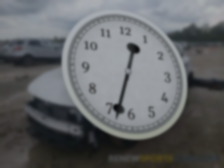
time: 12:33
